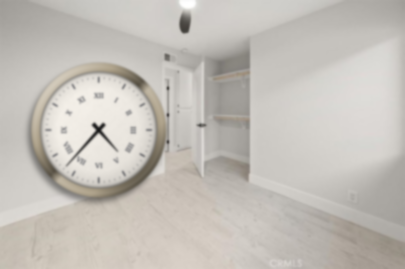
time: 4:37
